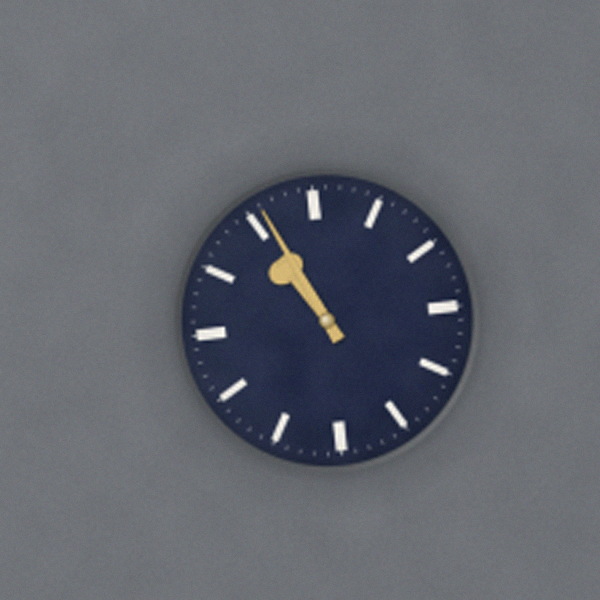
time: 10:56
